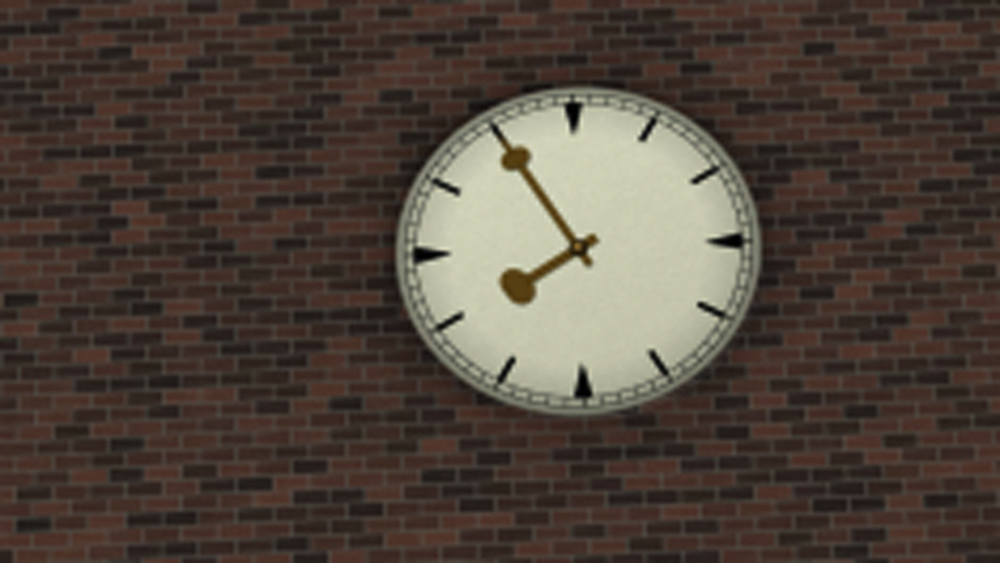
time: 7:55
